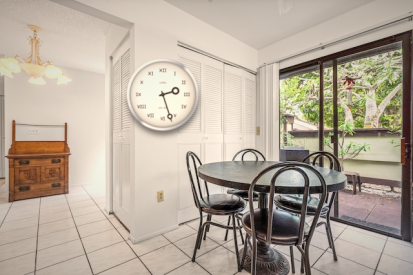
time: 2:27
